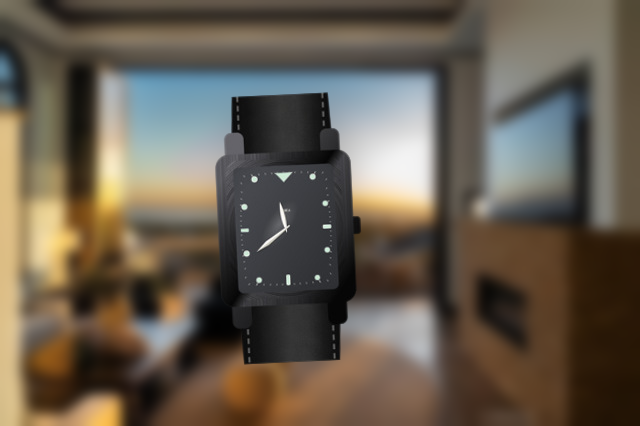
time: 11:39
